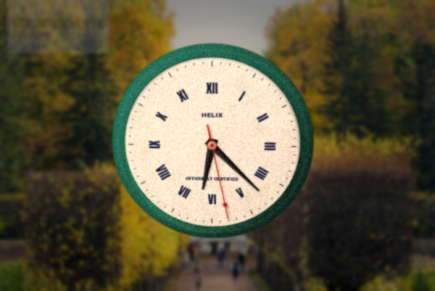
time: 6:22:28
